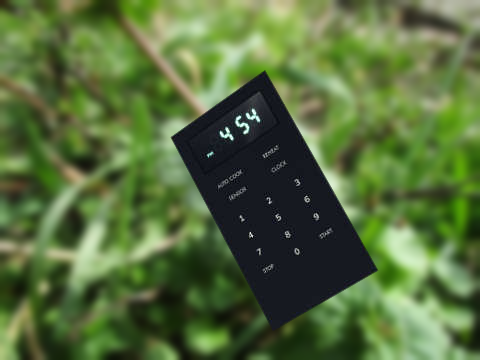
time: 4:54
